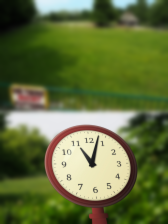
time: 11:03
